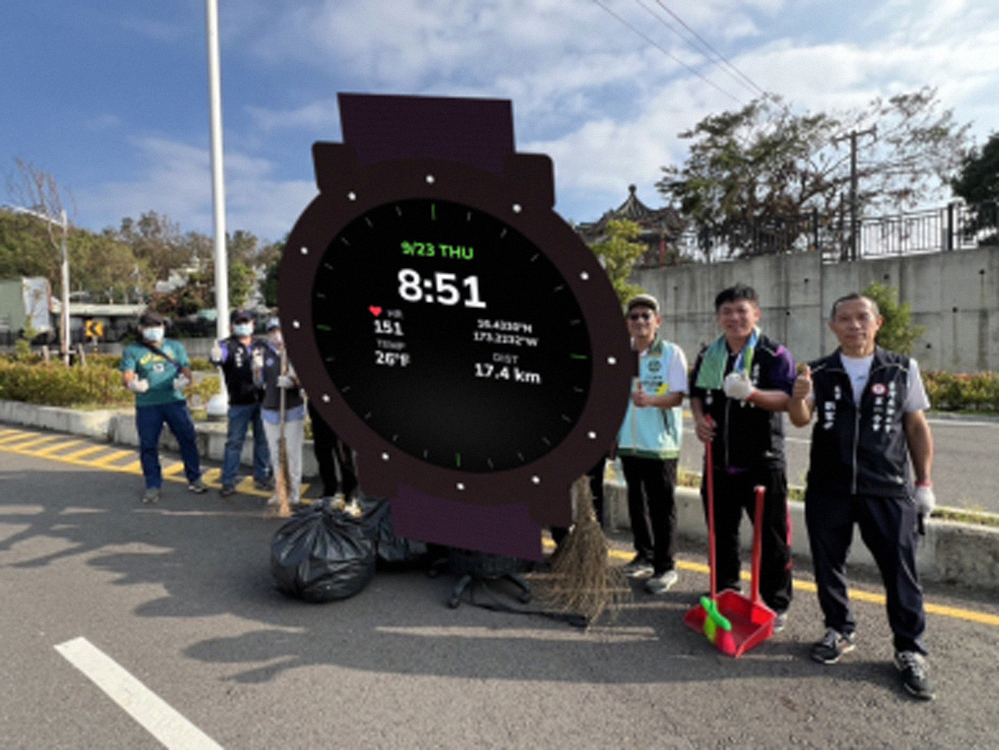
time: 8:51
